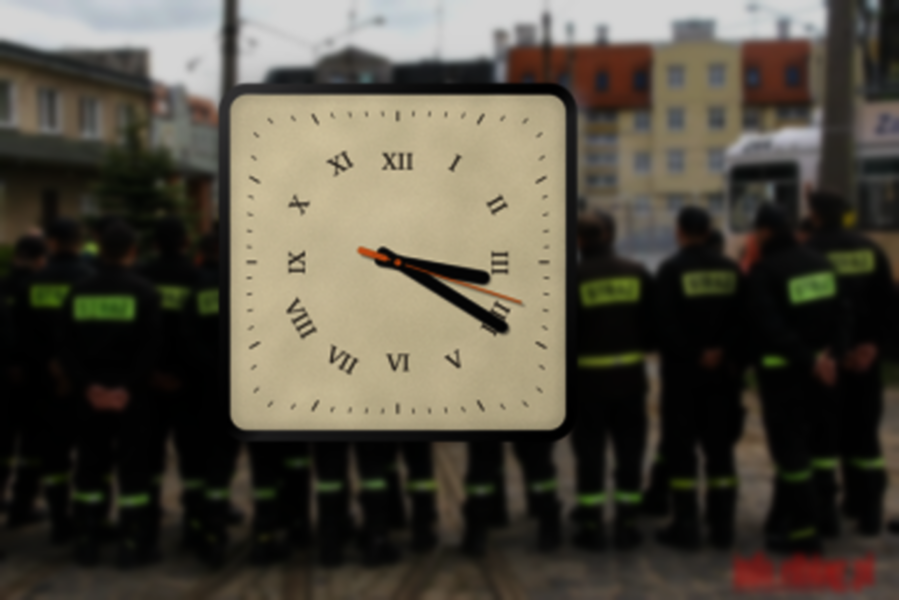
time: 3:20:18
